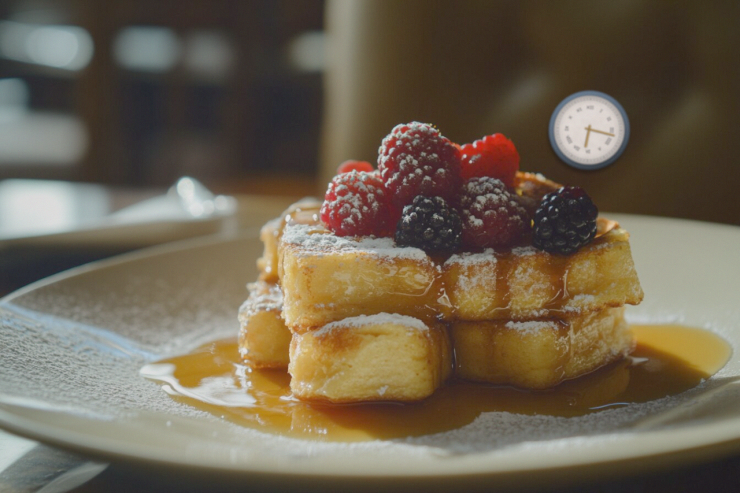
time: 6:17
